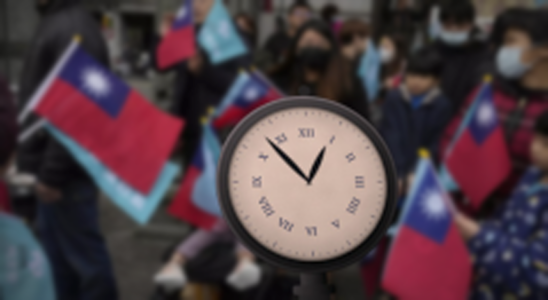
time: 12:53
